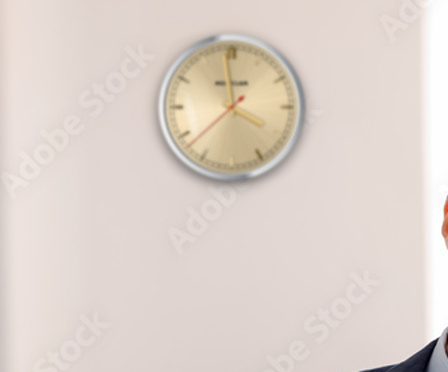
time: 3:58:38
